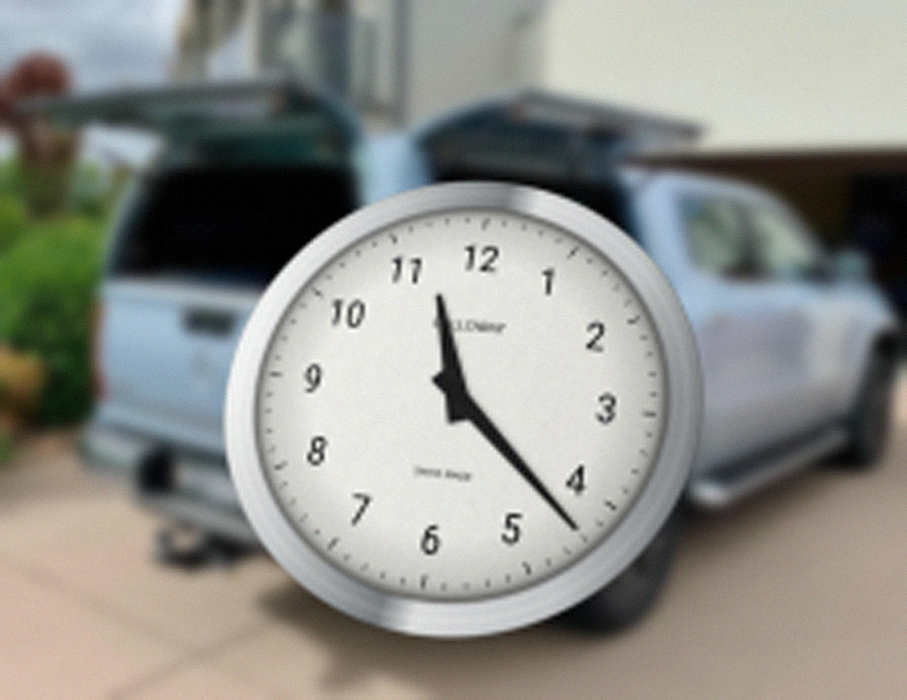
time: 11:22
